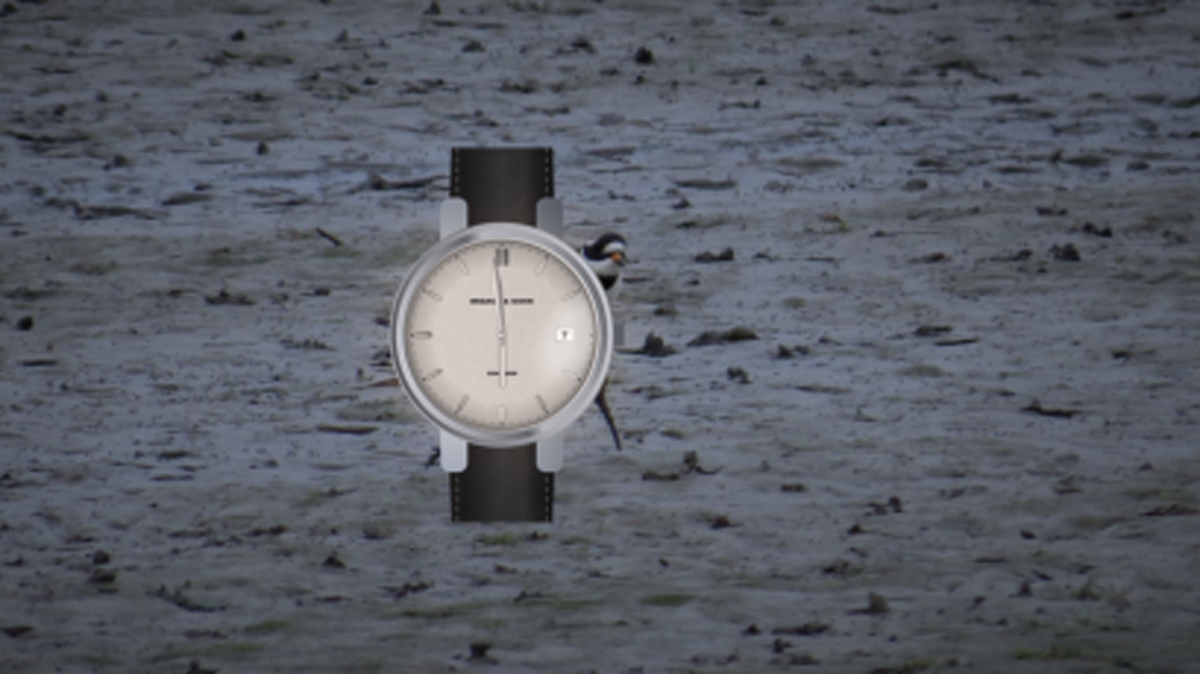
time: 5:59
